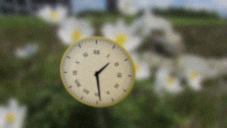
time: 1:29
